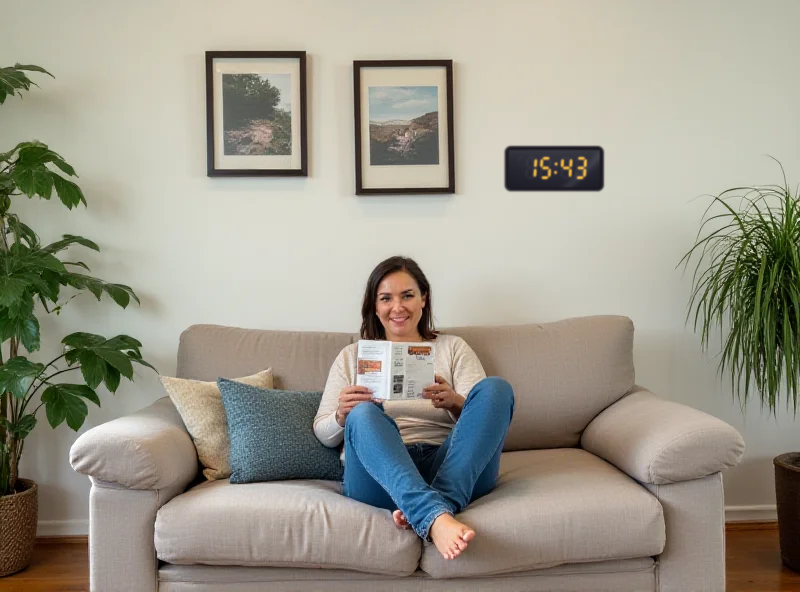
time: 15:43
